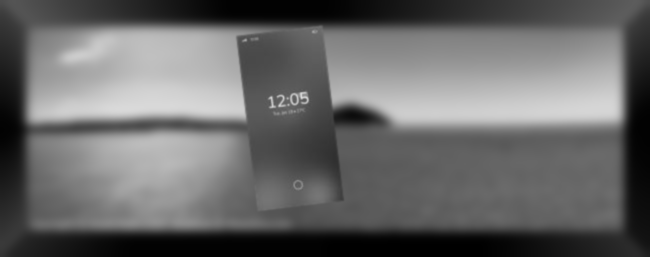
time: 12:05
